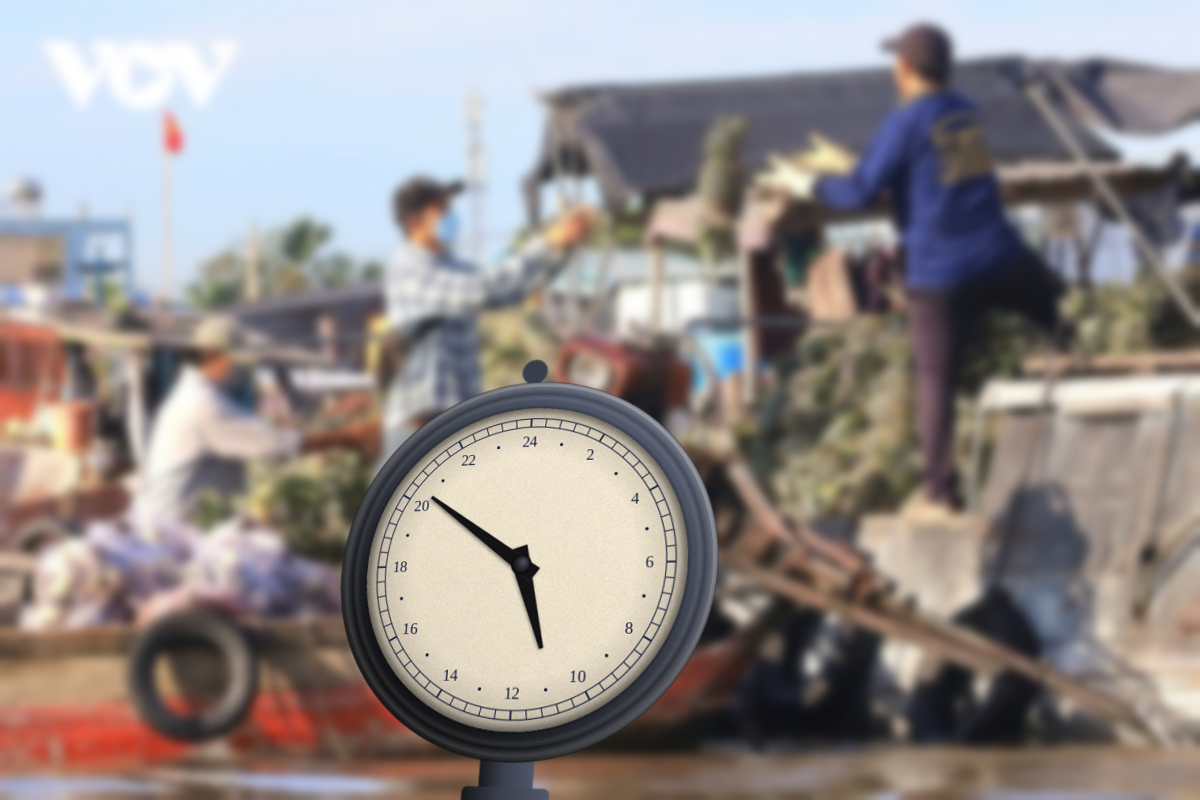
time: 10:51
